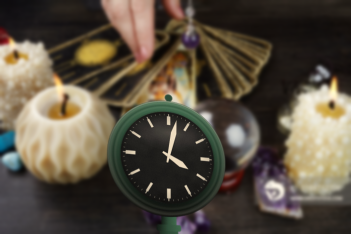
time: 4:02
